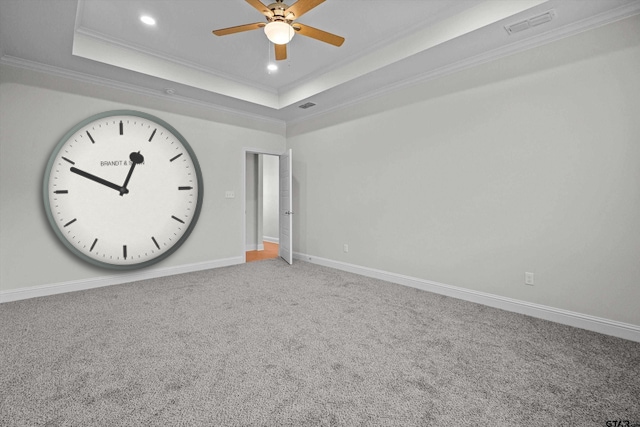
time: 12:49
